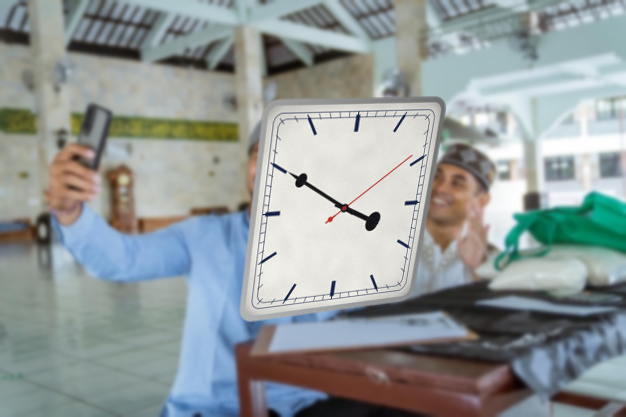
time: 3:50:09
